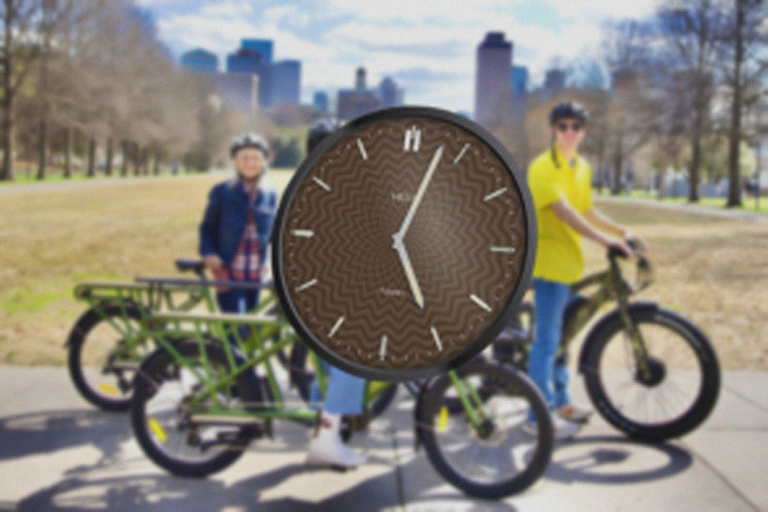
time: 5:03
